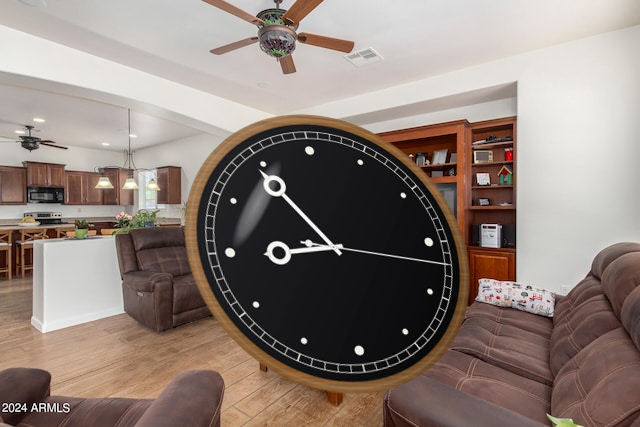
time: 8:54:17
